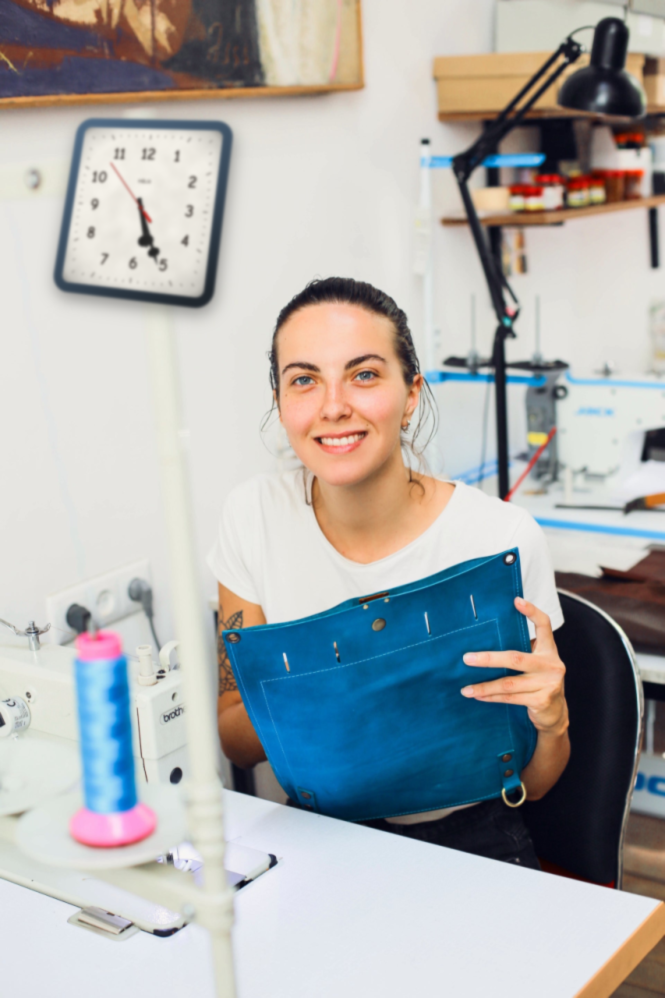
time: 5:25:53
